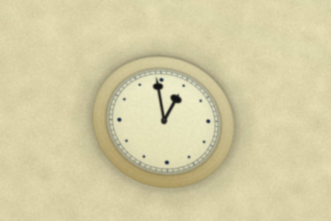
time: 12:59
